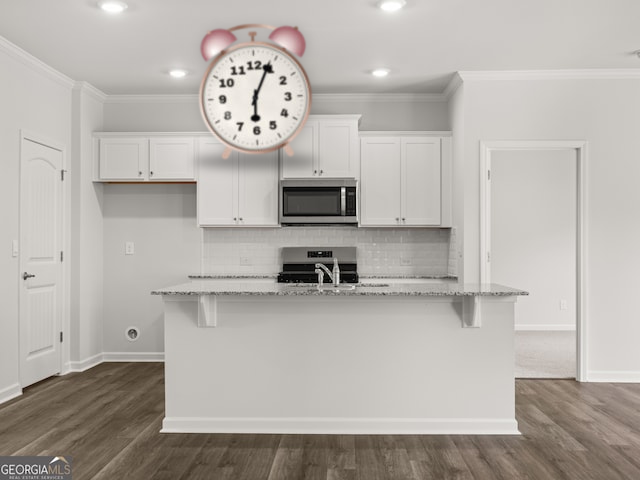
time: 6:04
